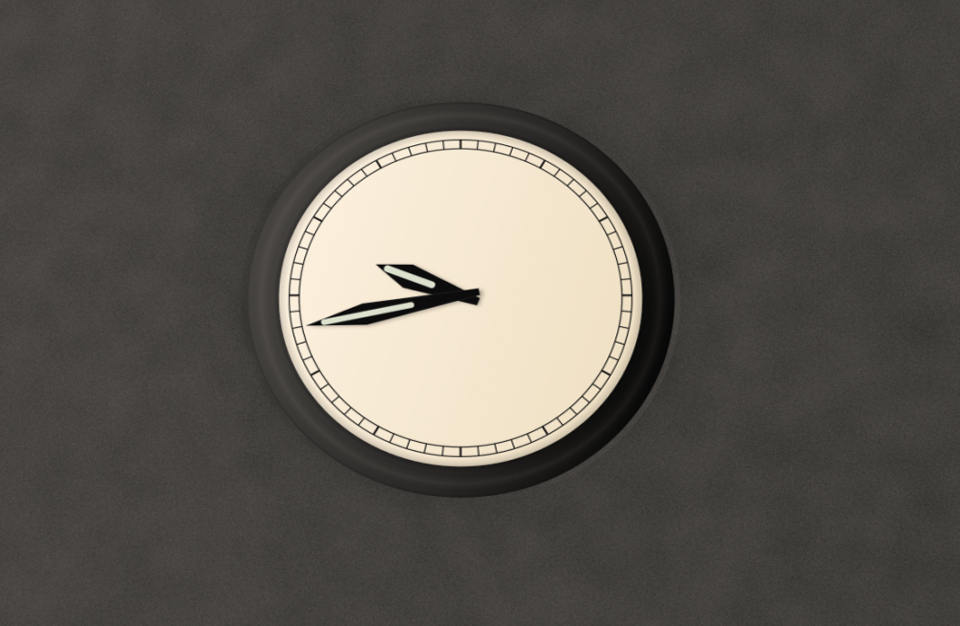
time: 9:43
